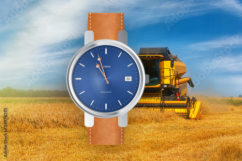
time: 10:57
